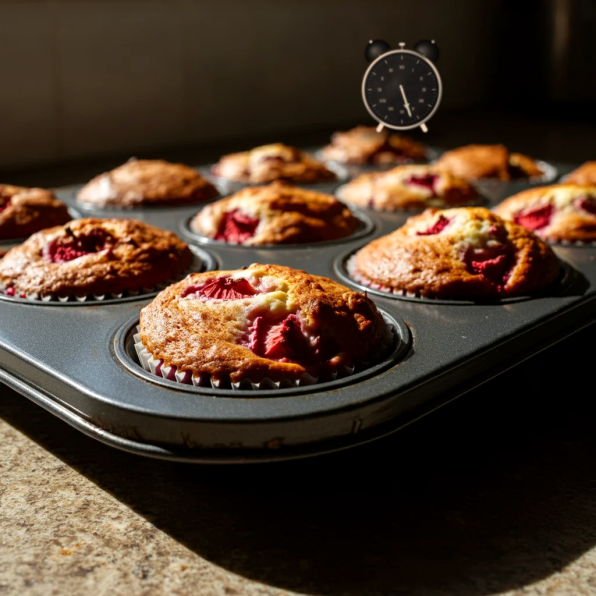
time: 5:27
